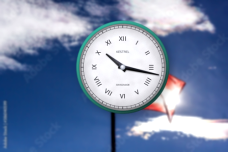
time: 10:17
